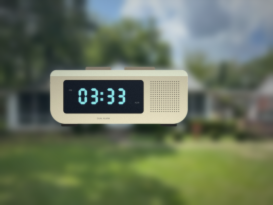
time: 3:33
